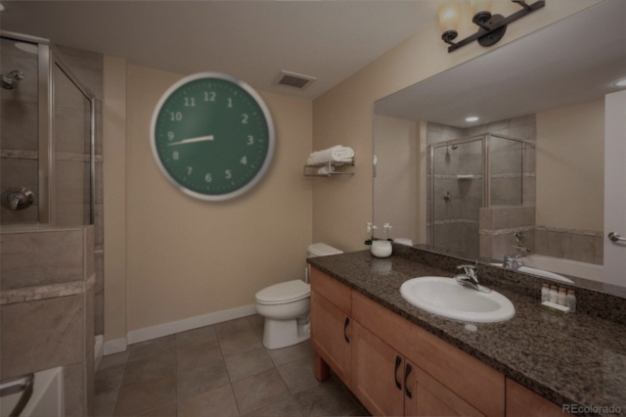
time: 8:43
